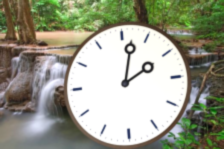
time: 2:02
